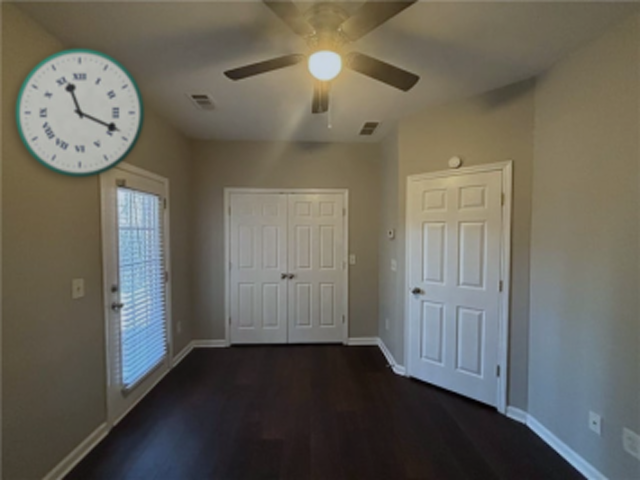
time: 11:19
